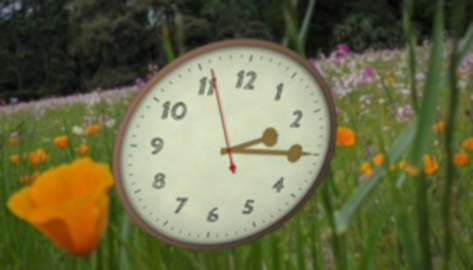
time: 2:14:56
